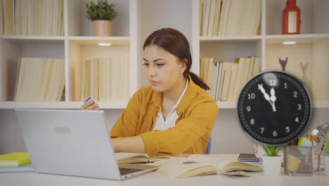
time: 11:55
